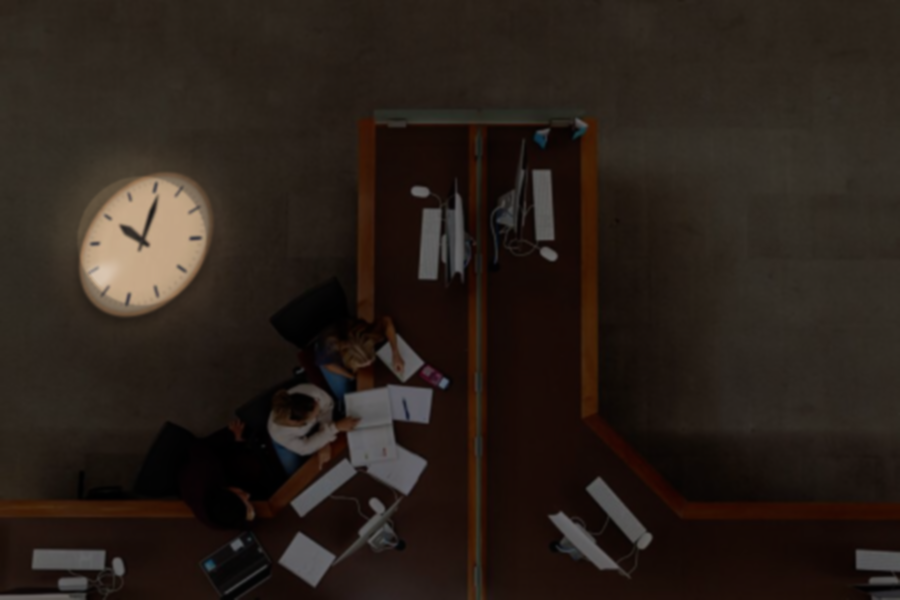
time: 10:01
